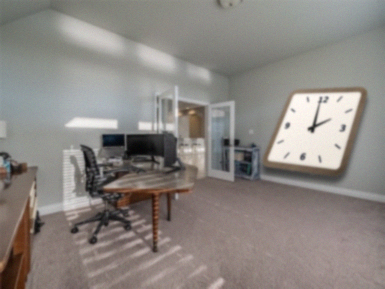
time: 1:59
